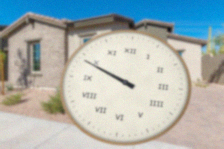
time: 9:49
